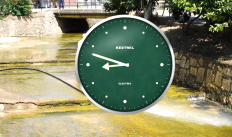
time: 8:48
